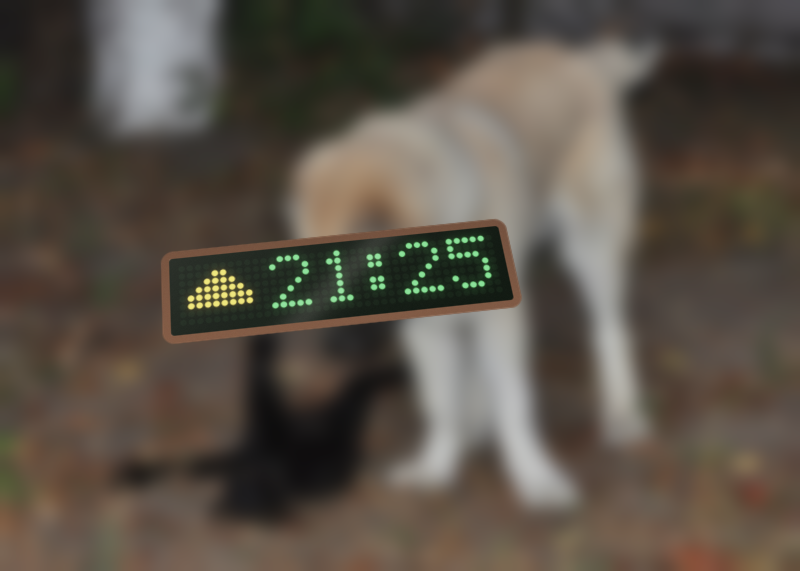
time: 21:25
